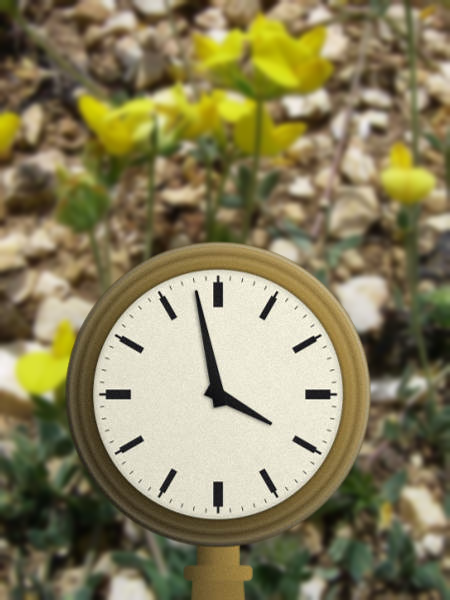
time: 3:58
